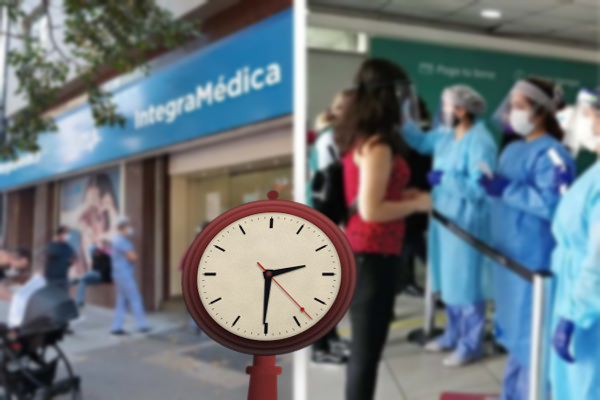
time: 2:30:23
